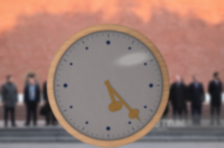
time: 5:23
